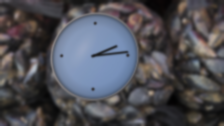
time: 2:14
